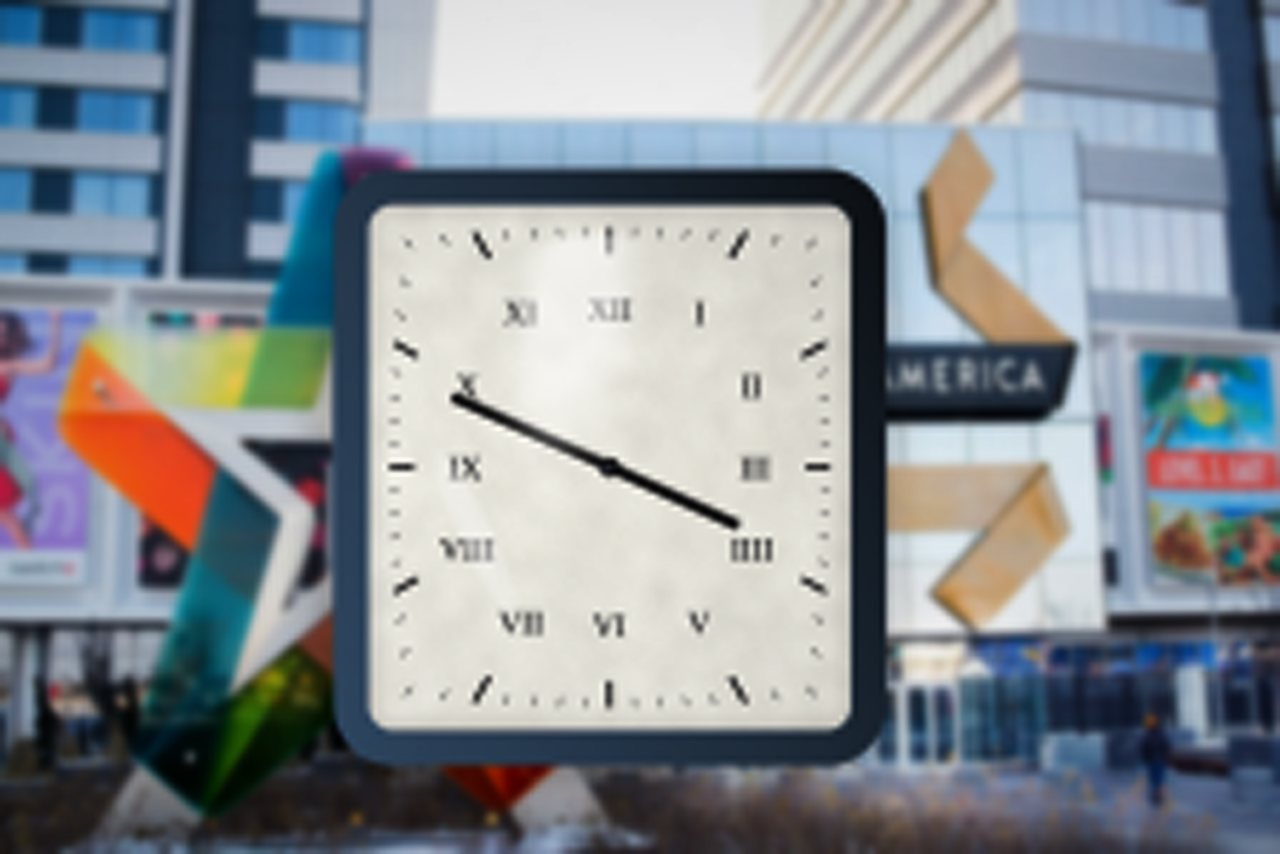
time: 3:49
